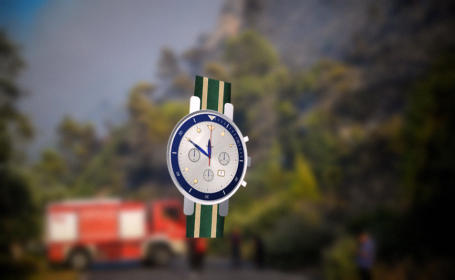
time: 11:50
